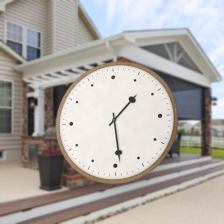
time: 1:29
